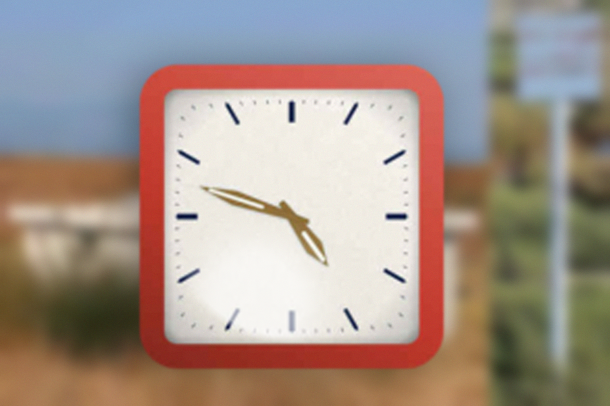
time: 4:48
